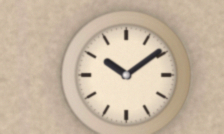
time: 10:09
